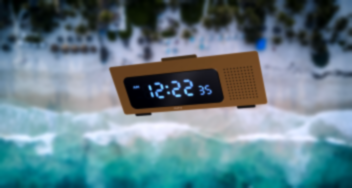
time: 12:22
